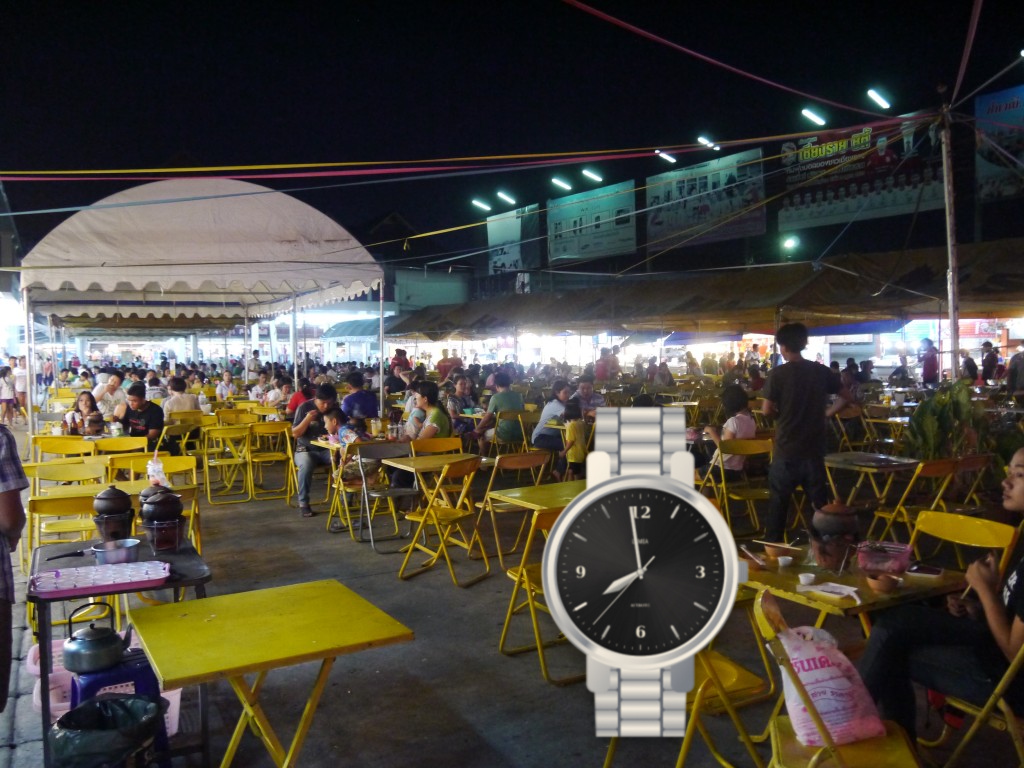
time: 7:58:37
